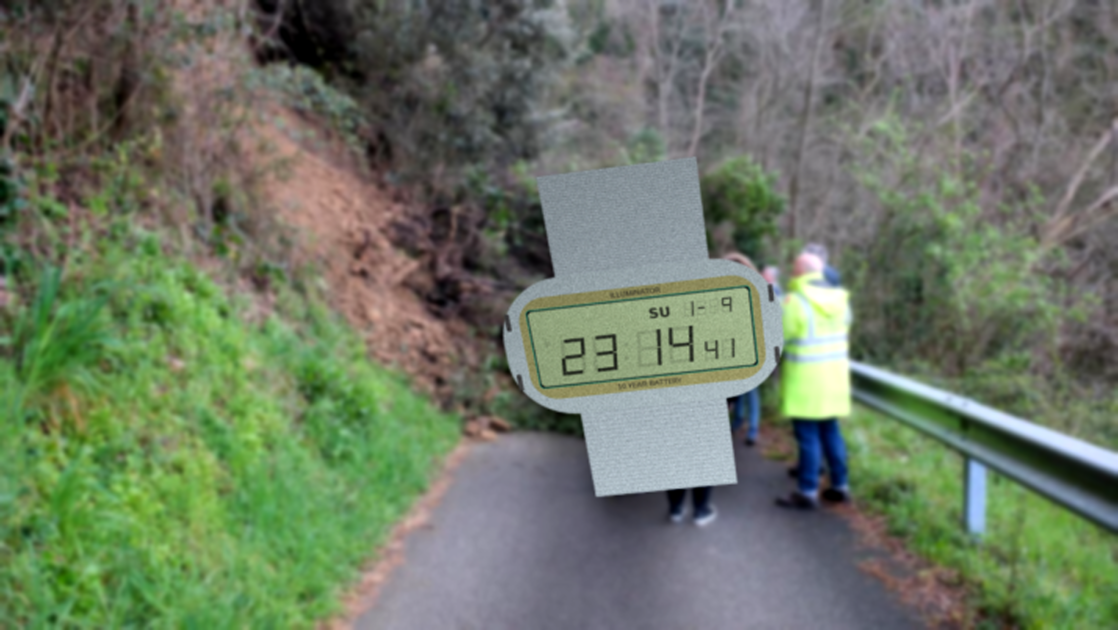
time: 23:14:41
